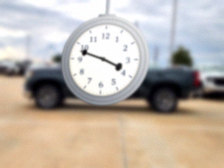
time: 3:48
